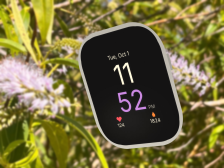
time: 11:52
